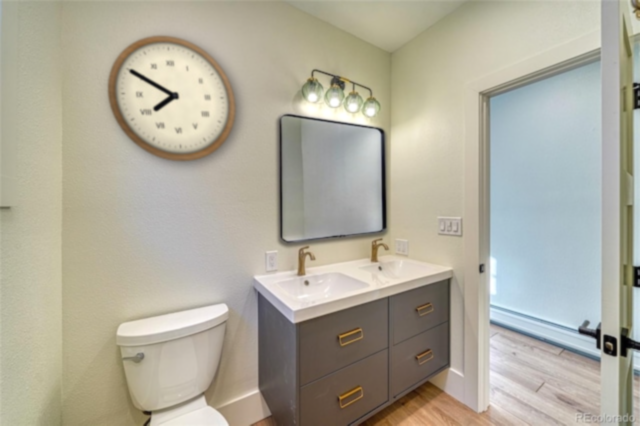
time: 7:50
